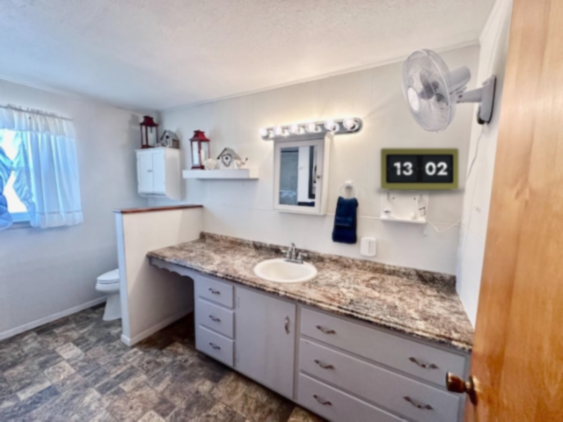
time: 13:02
